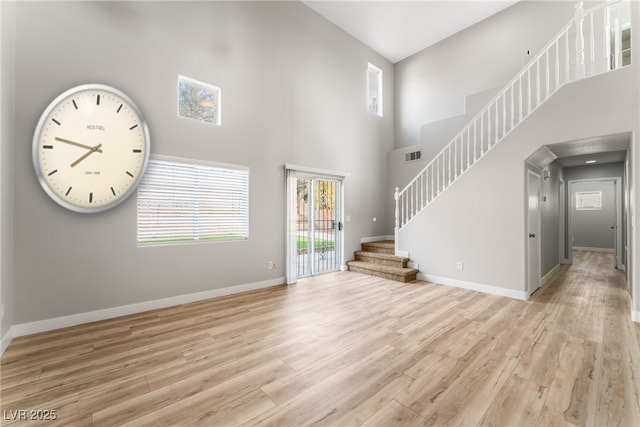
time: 7:47
